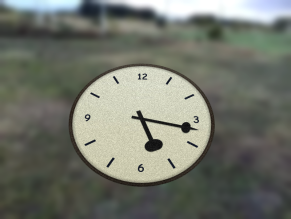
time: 5:17
